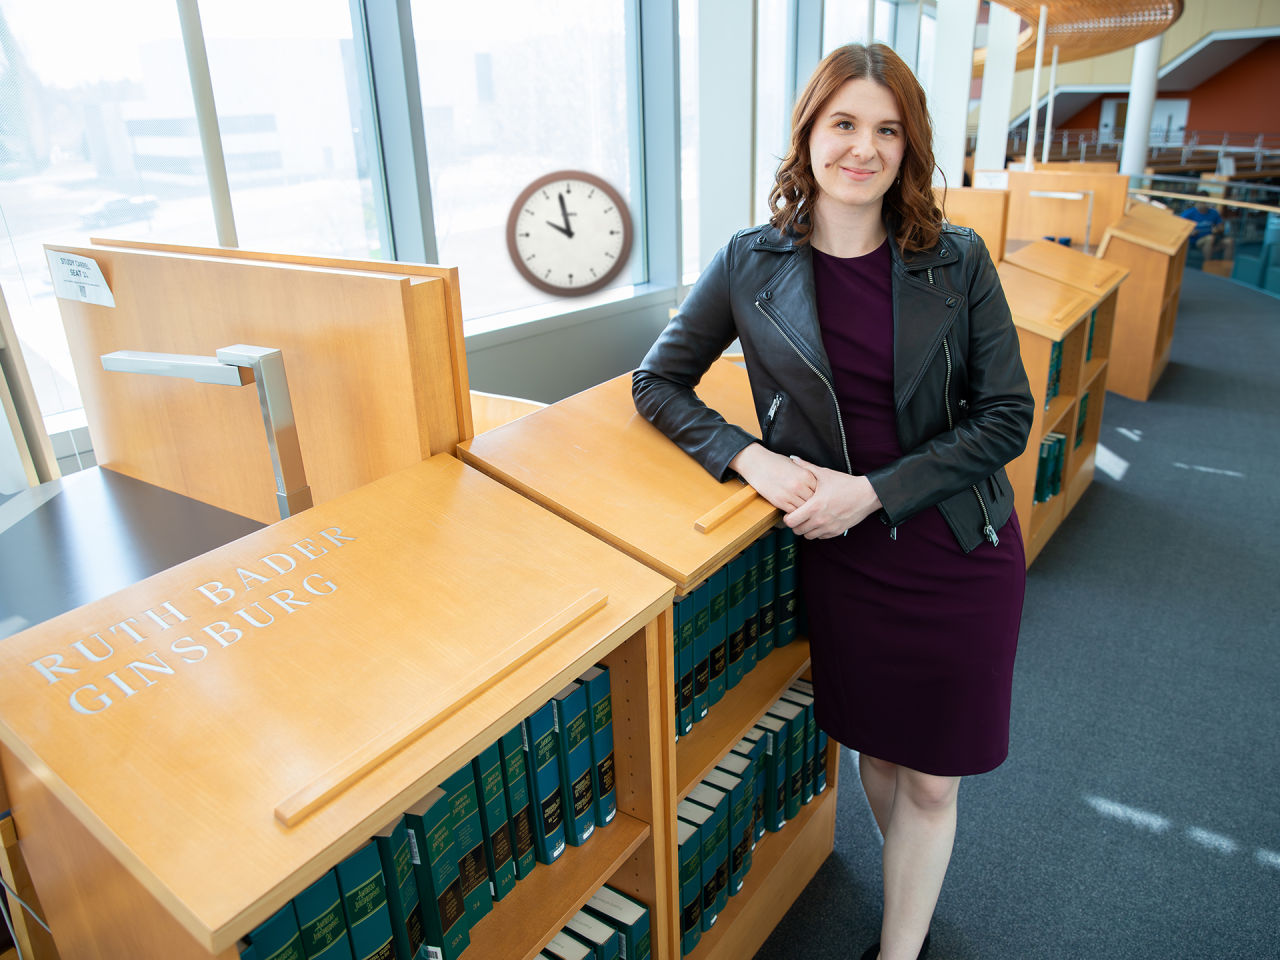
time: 9:58
